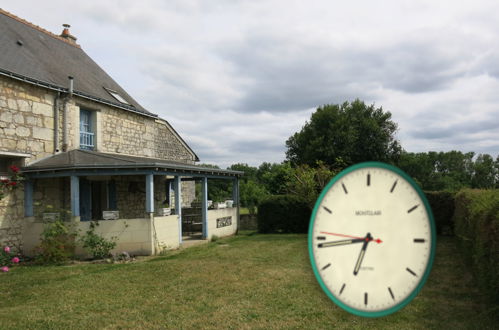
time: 6:43:46
